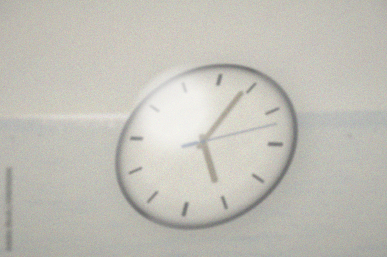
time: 5:04:12
